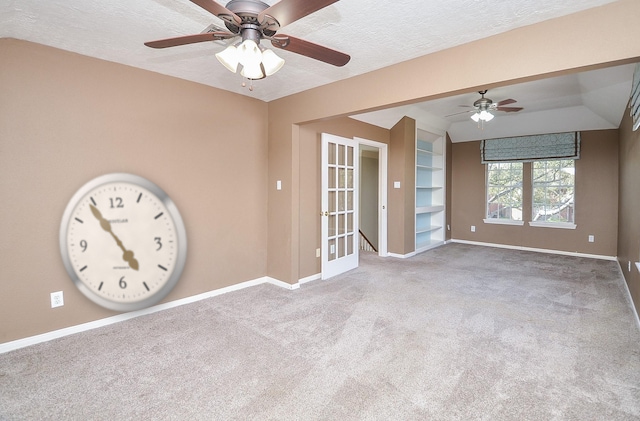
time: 4:54
